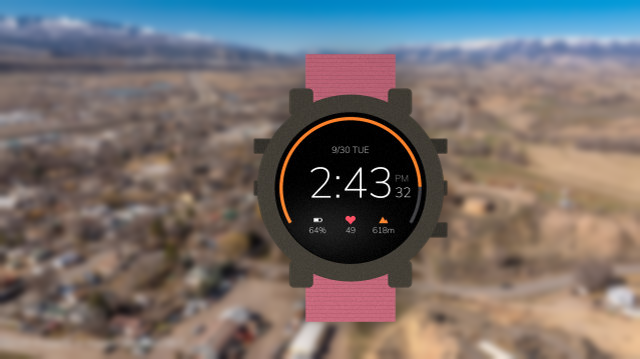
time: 2:43:32
